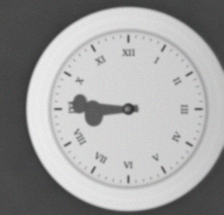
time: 8:46
